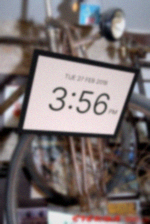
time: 3:56
